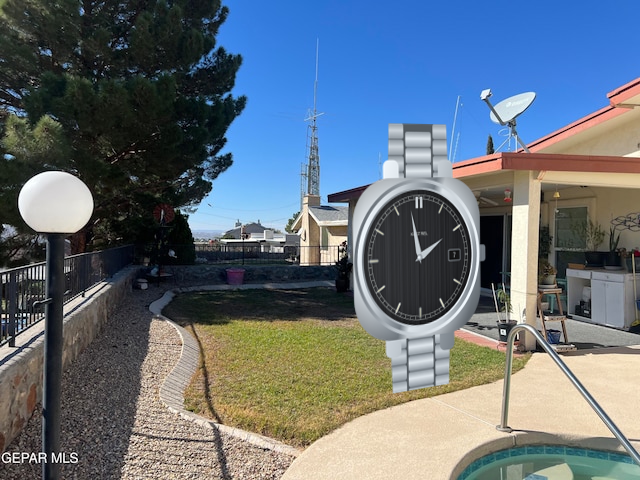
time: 1:58
